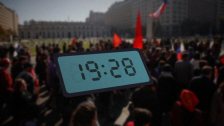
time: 19:28
